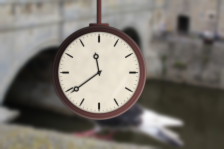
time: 11:39
